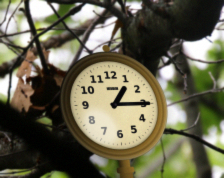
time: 1:15
